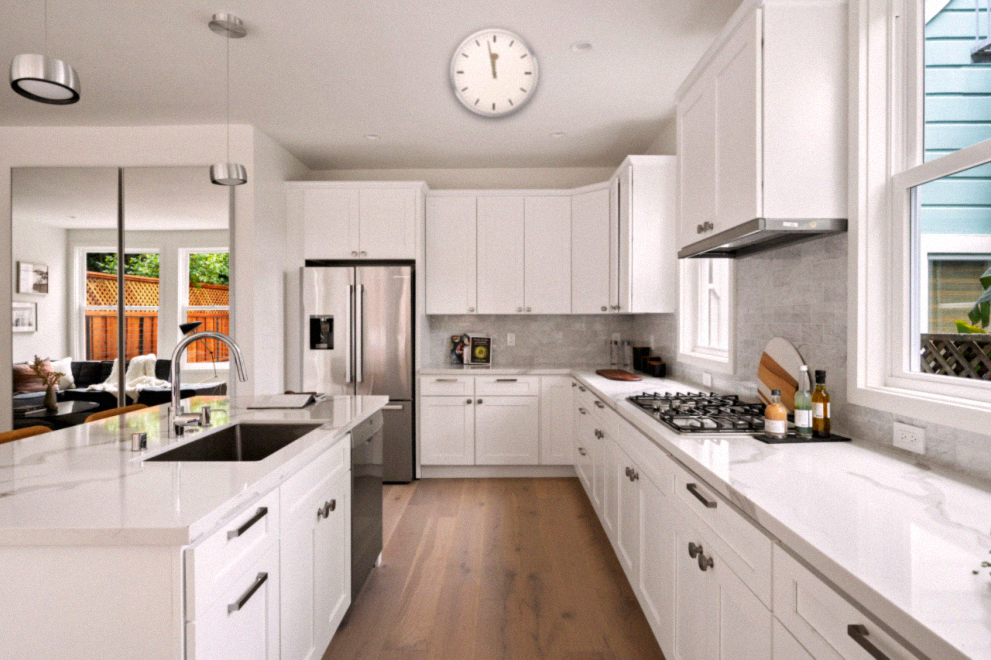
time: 11:58
